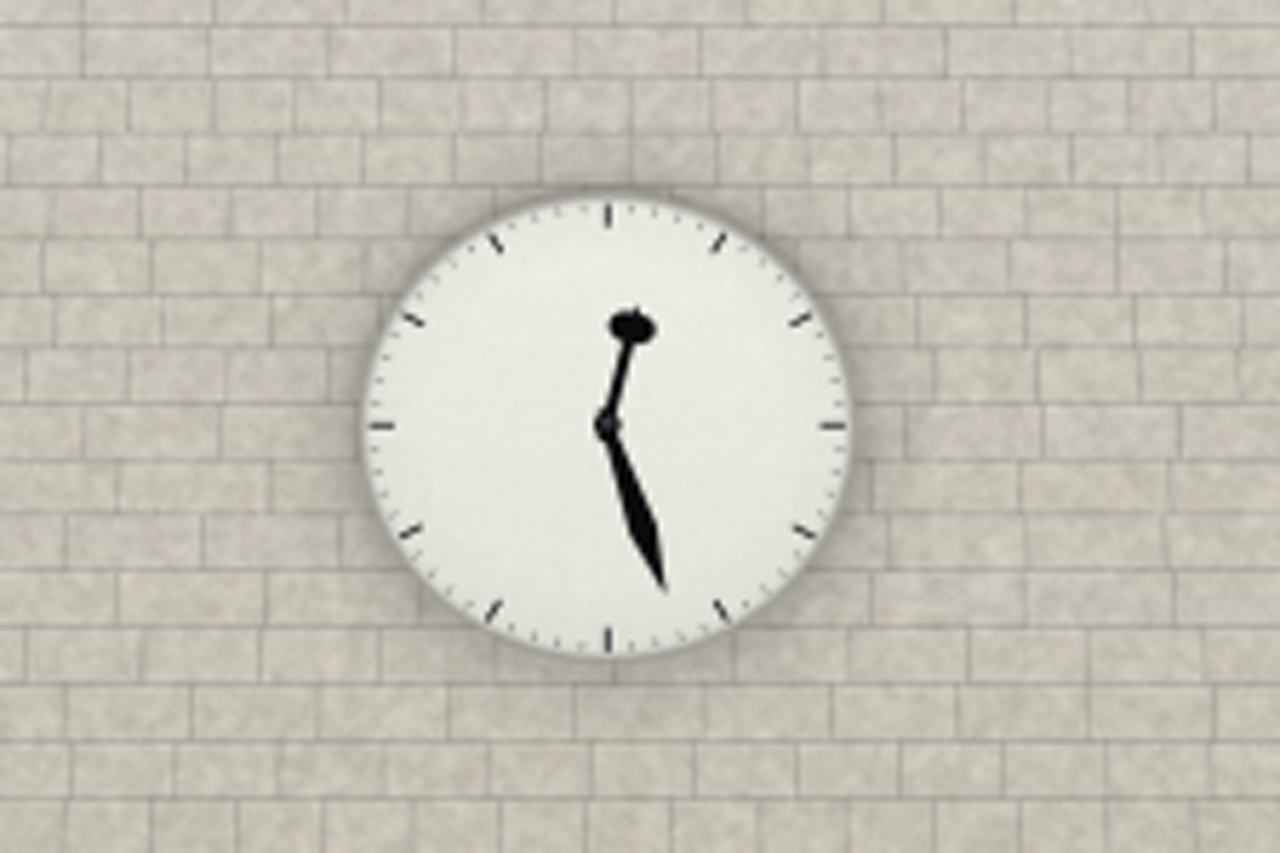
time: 12:27
